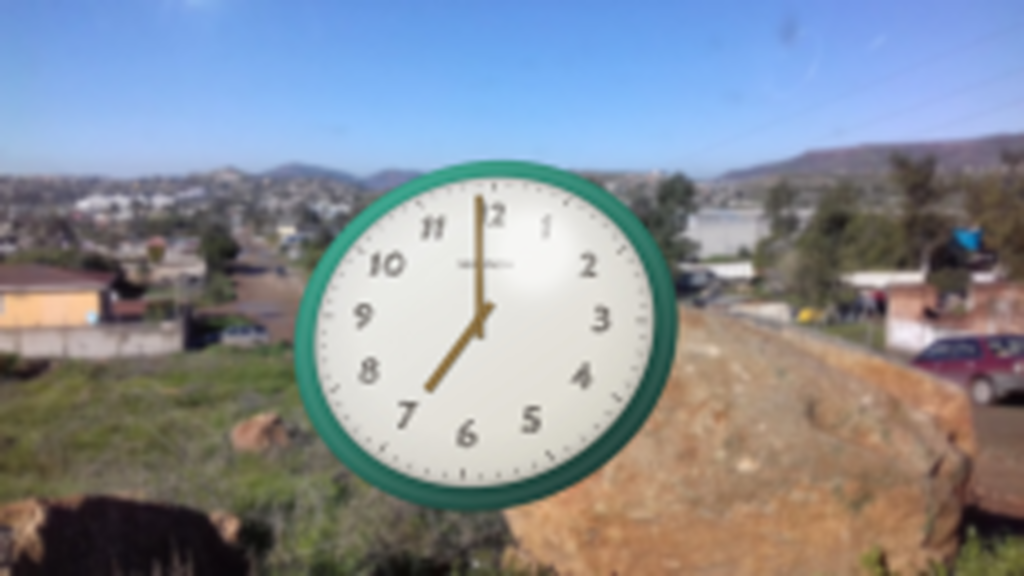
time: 6:59
